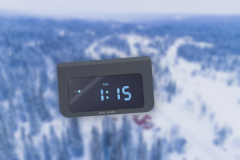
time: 1:15
